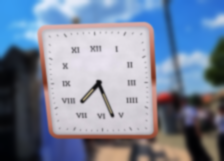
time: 7:27
